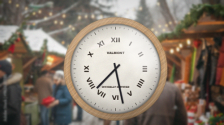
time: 7:28
